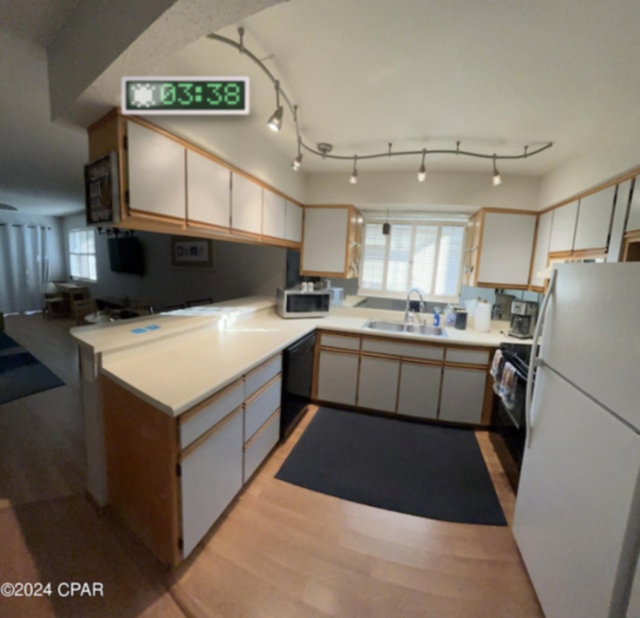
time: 3:38
